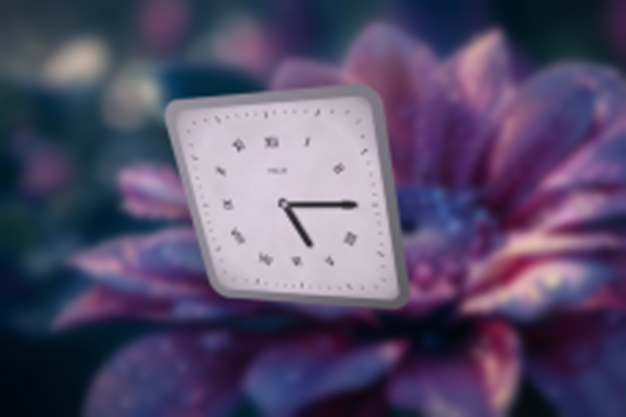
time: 5:15
